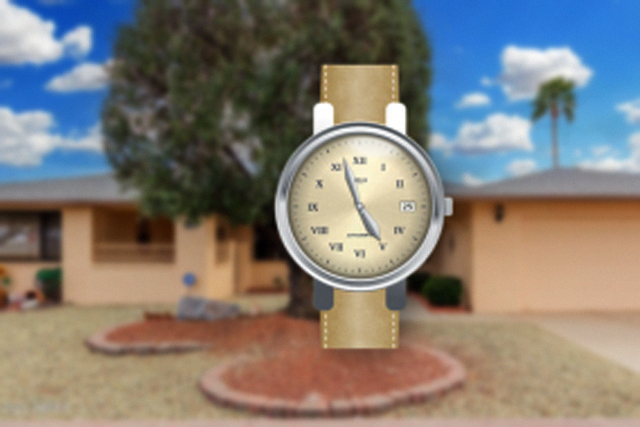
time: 4:57
